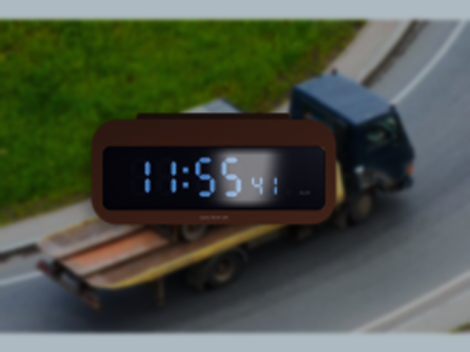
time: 11:55:41
